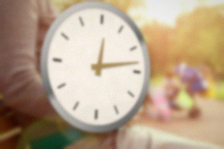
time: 12:13
